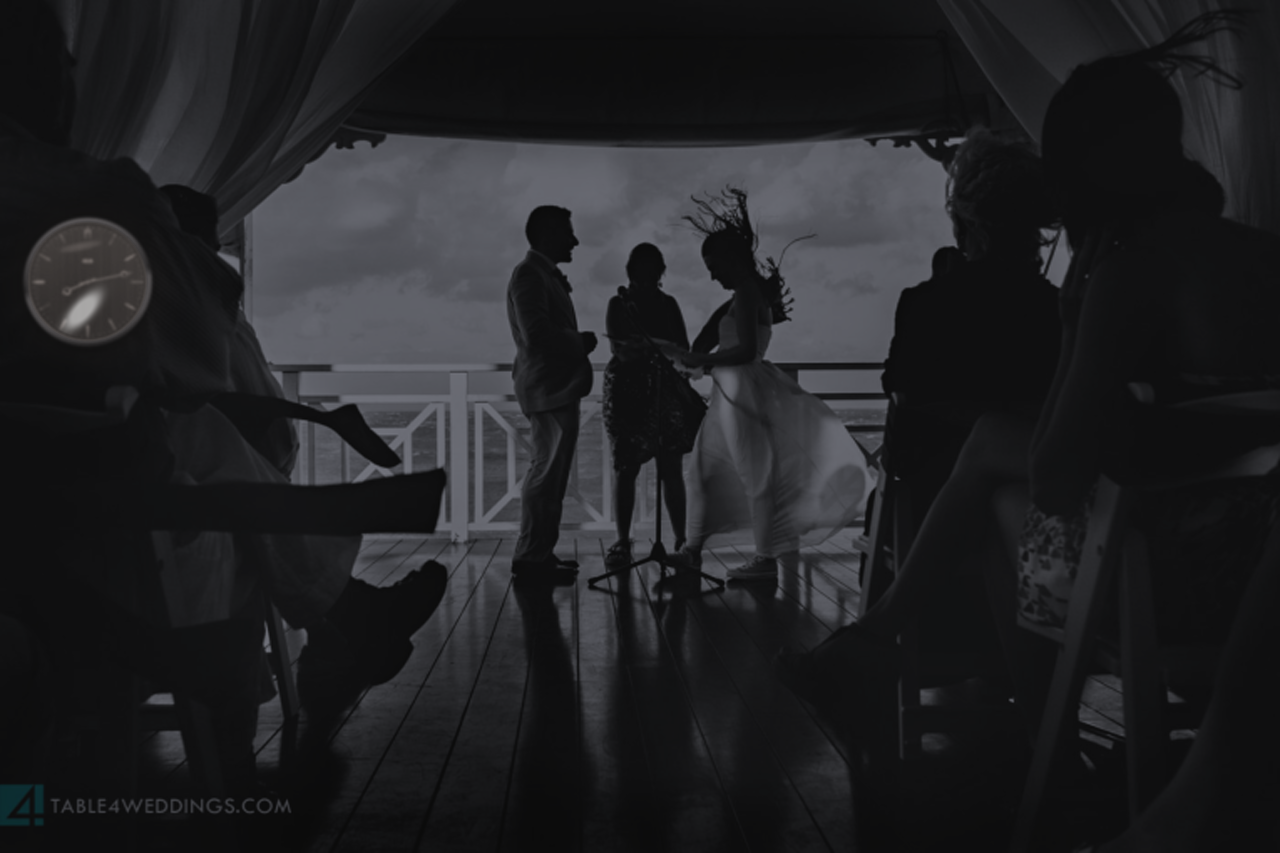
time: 8:13
